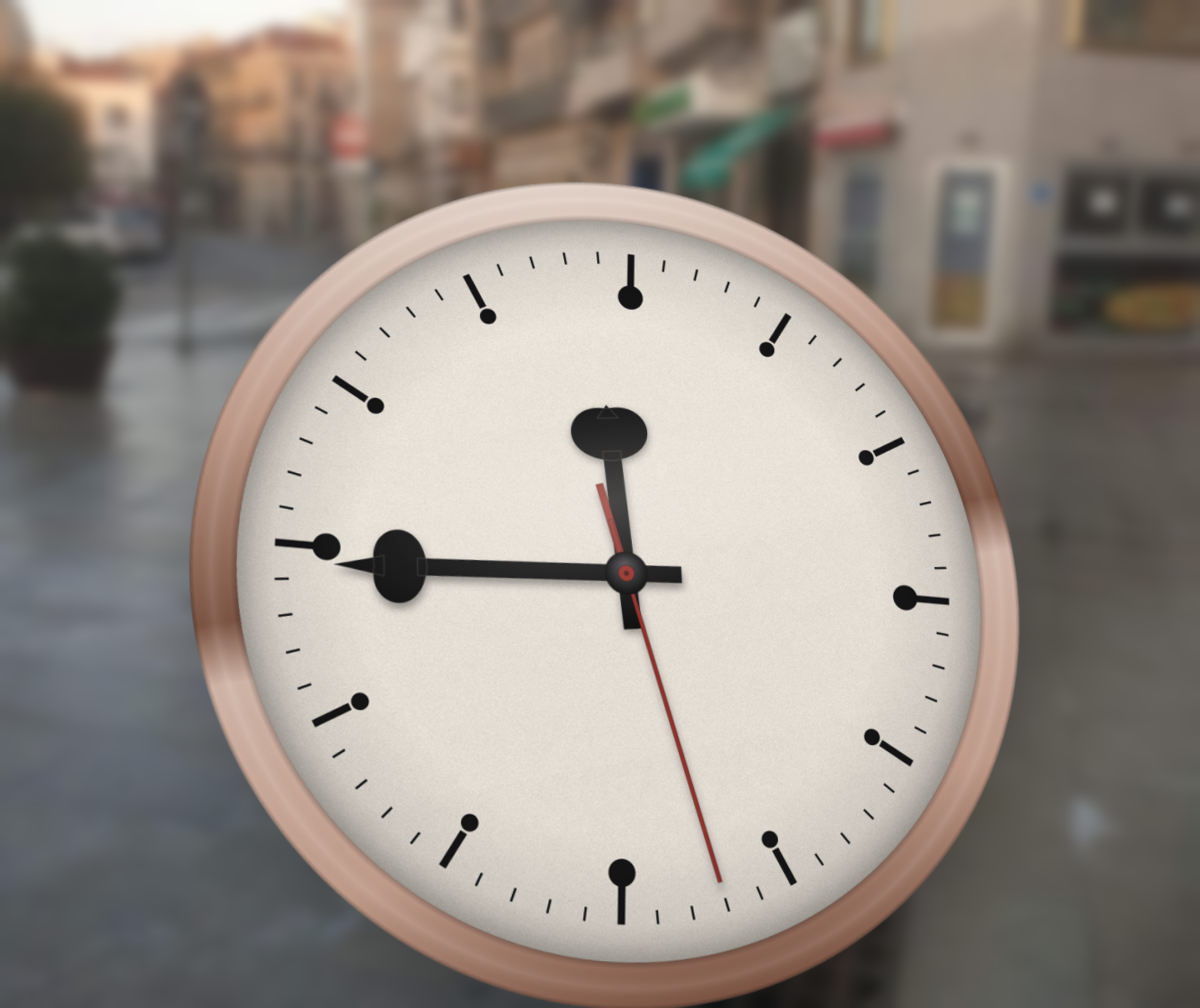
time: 11:44:27
